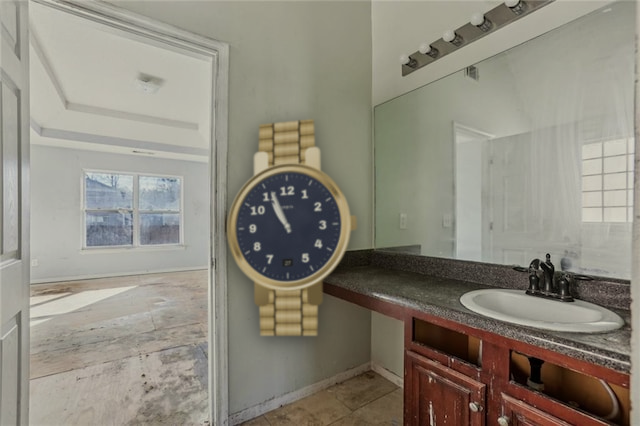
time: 10:56
